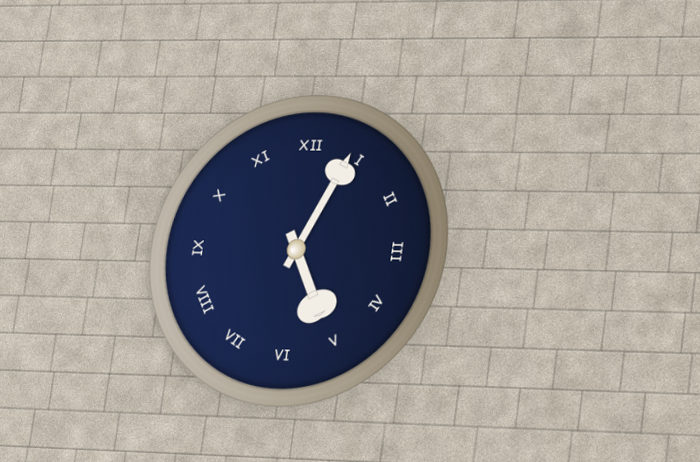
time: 5:04
